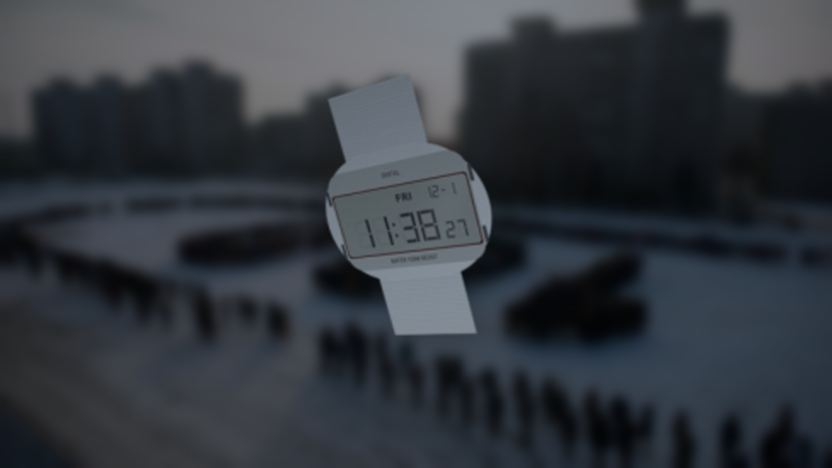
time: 11:38:27
